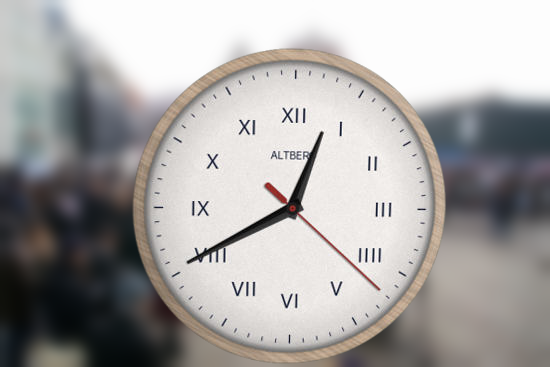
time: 12:40:22
